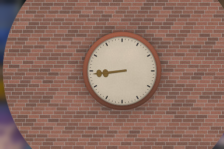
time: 8:44
